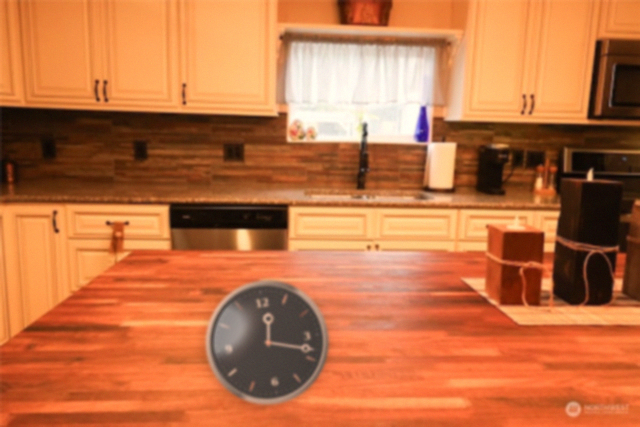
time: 12:18
